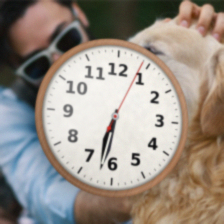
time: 6:32:04
